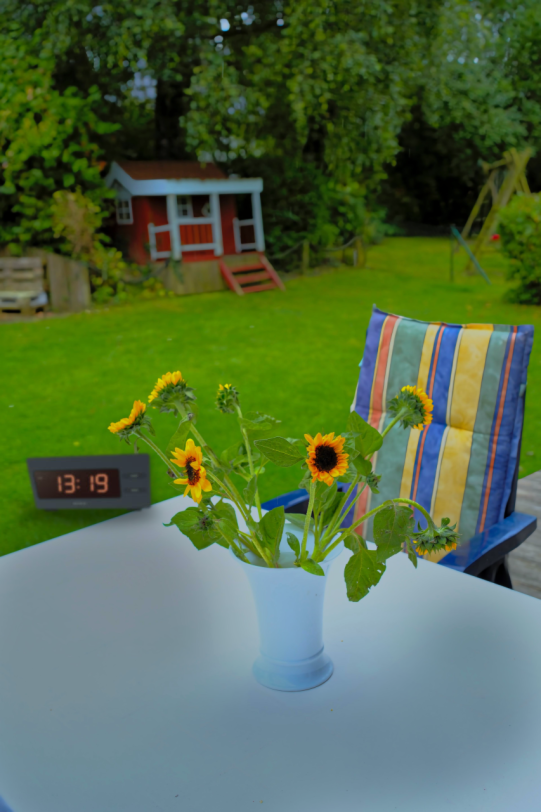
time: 13:19
